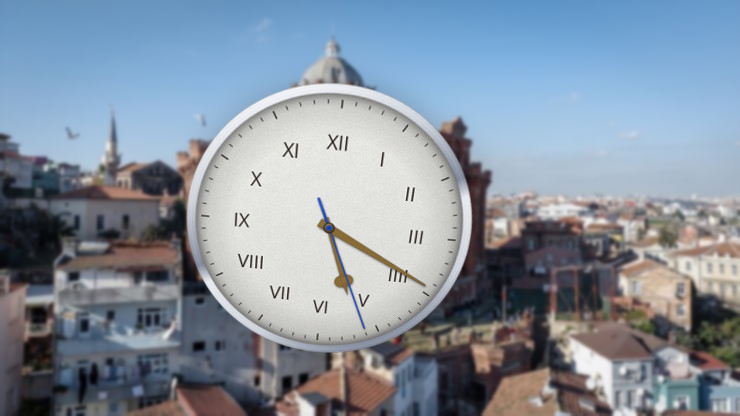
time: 5:19:26
